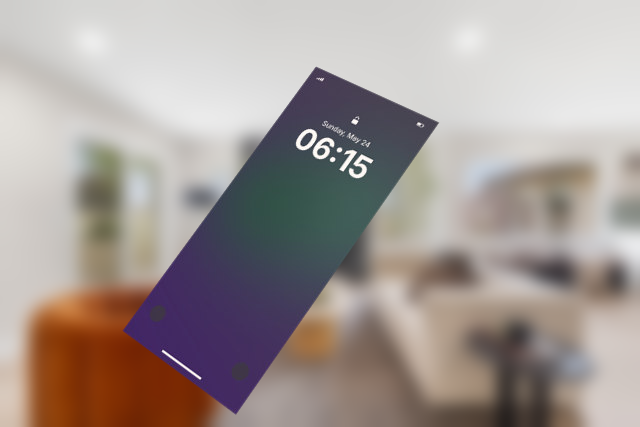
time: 6:15
